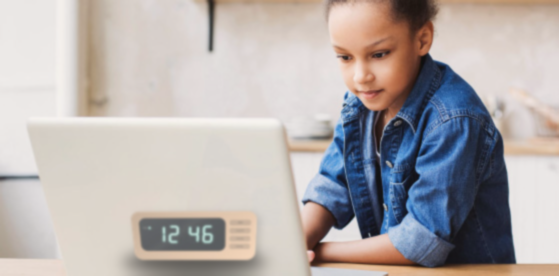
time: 12:46
